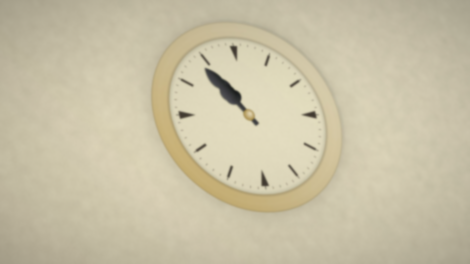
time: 10:54
